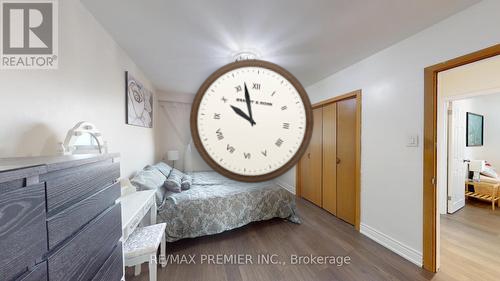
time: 9:57
